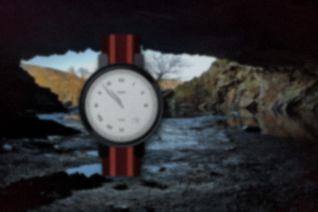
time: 10:53
